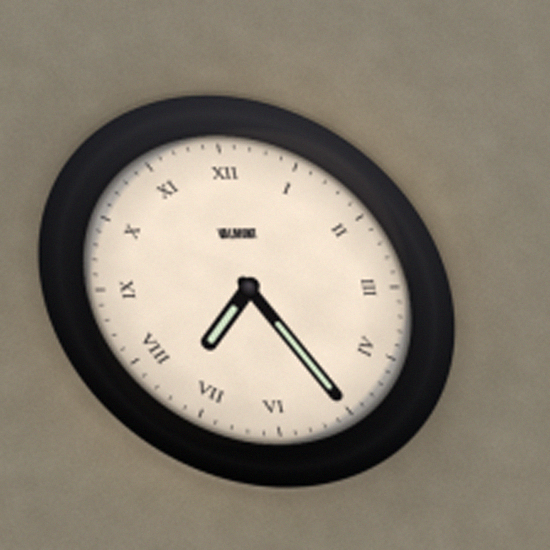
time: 7:25
